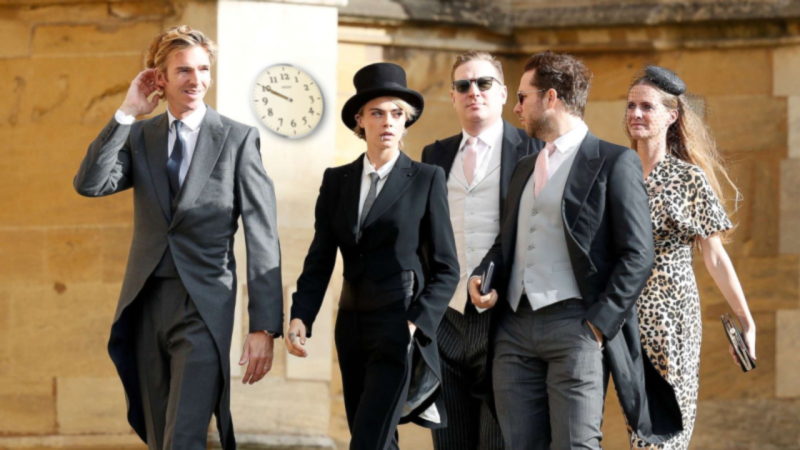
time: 9:50
